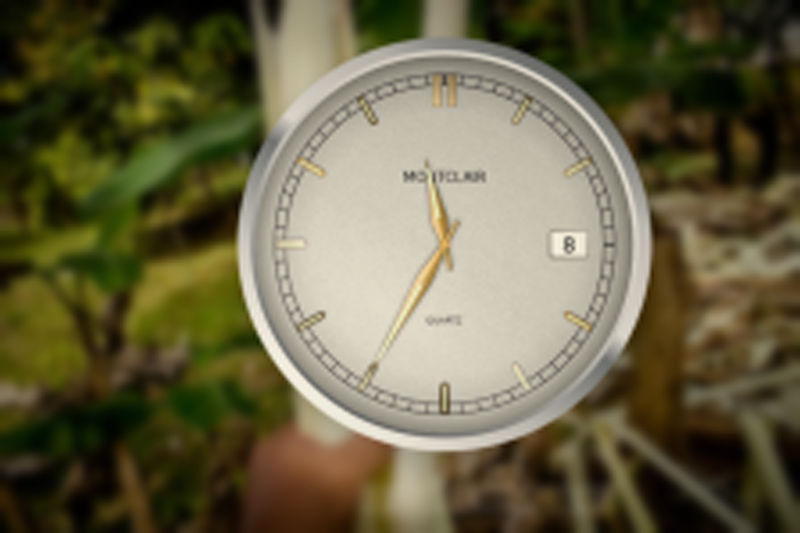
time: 11:35
